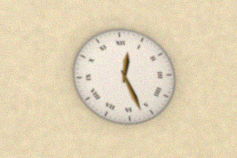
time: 12:27
